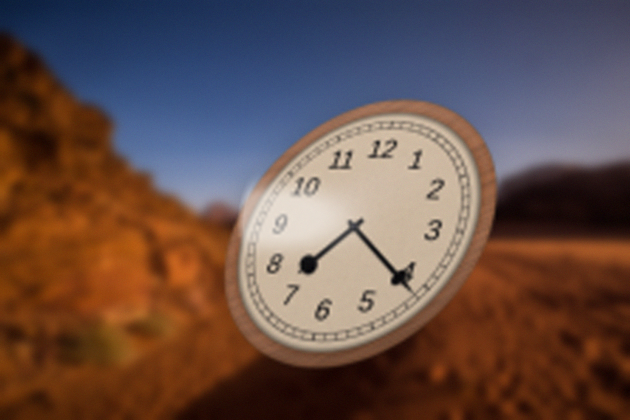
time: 7:21
